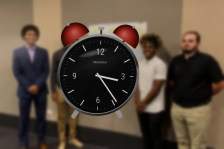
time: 3:24
